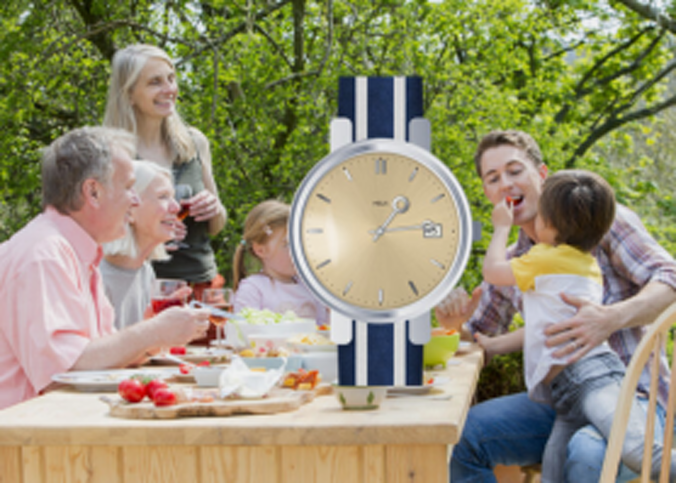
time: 1:14
